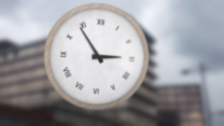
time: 2:54
